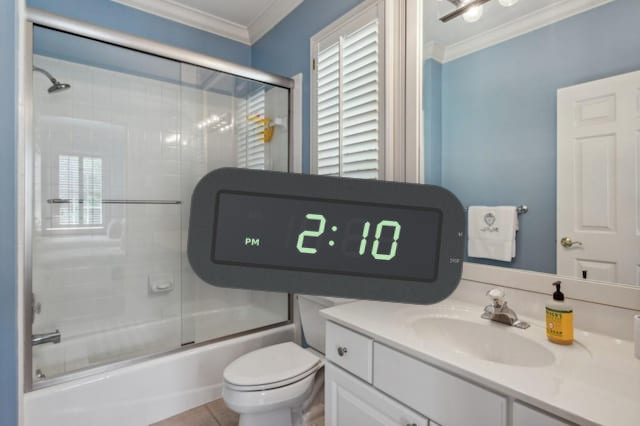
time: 2:10
